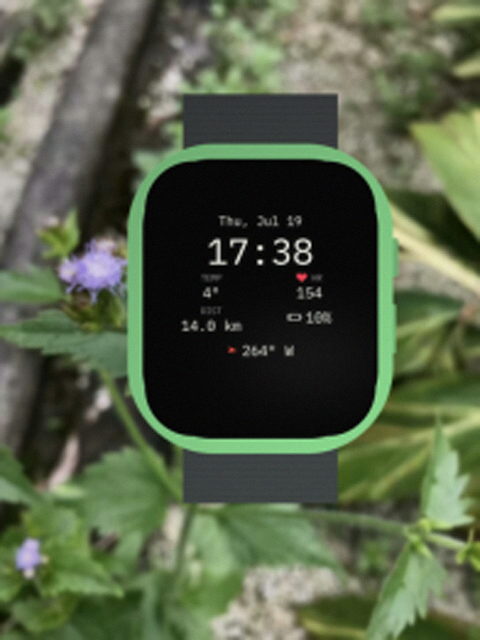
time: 17:38
